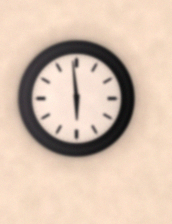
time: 5:59
